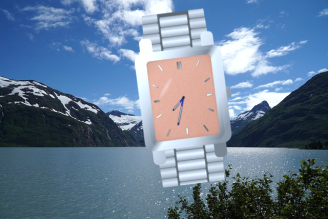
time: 7:33
